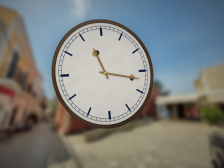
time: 11:17
